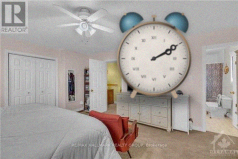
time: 2:10
